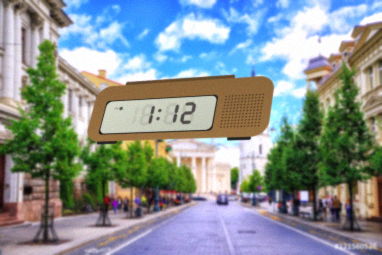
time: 1:12
